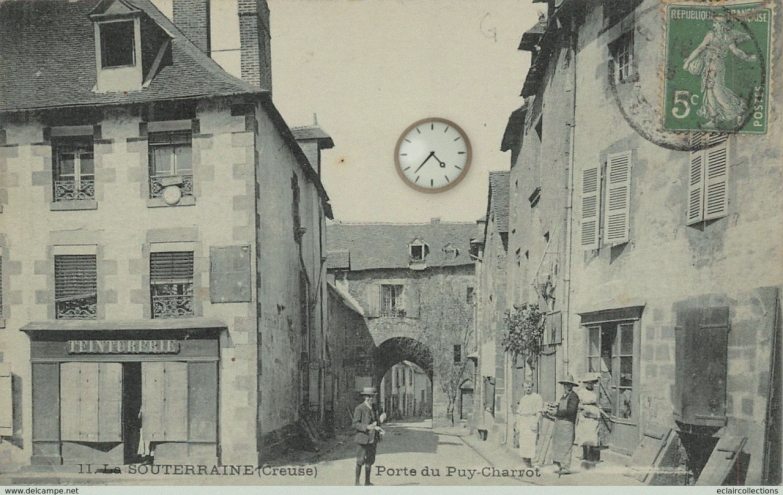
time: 4:37
